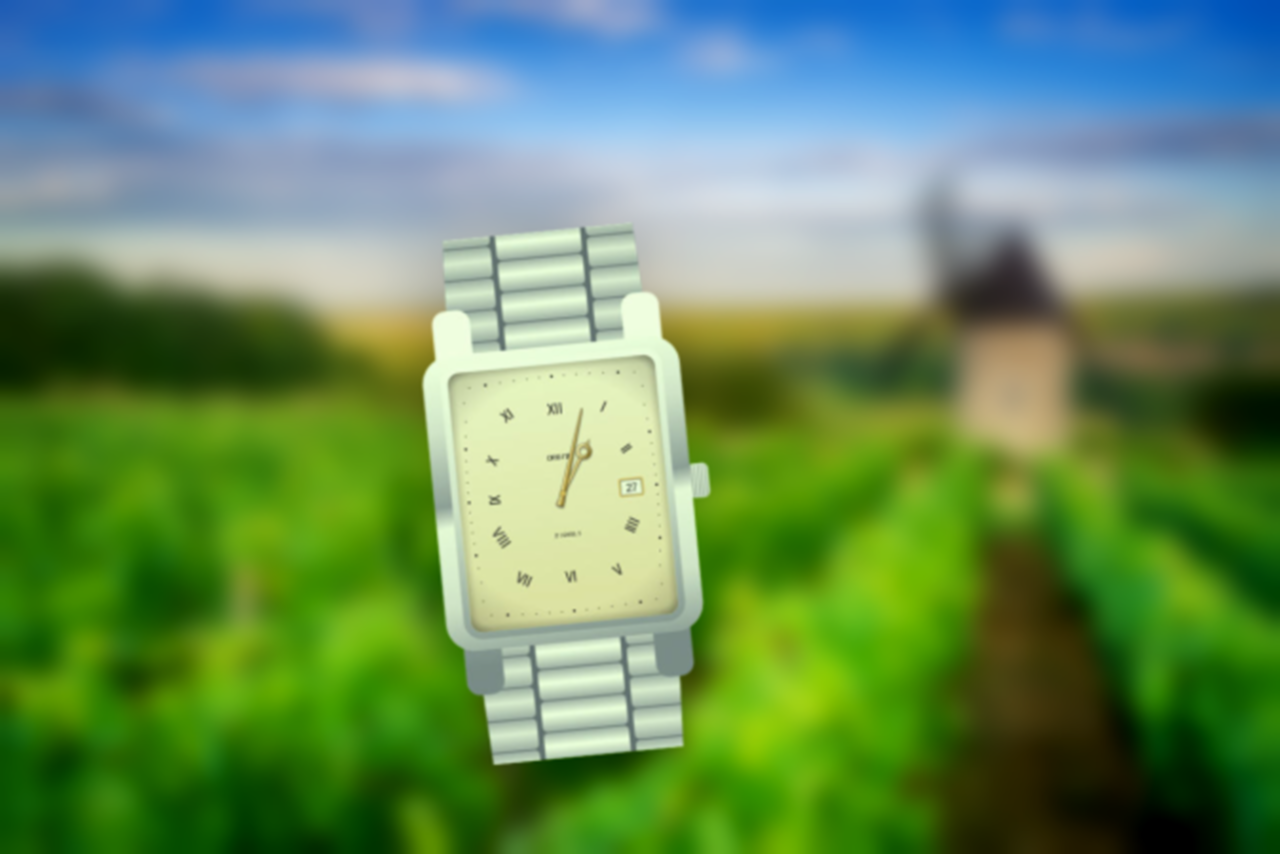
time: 1:03
